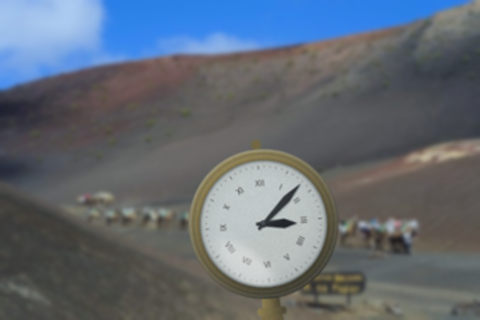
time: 3:08
